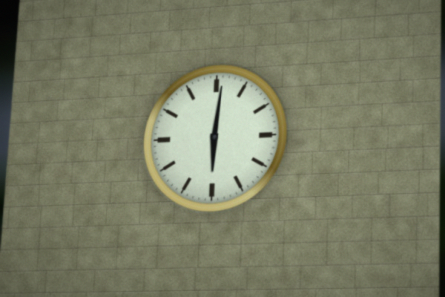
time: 6:01
